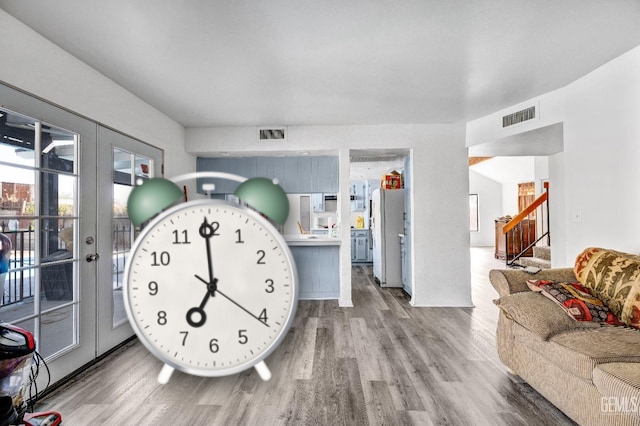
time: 6:59:21
